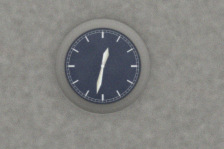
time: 12:32
